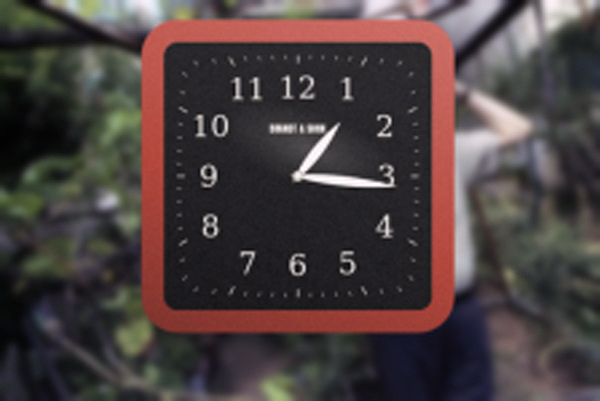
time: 1:16
